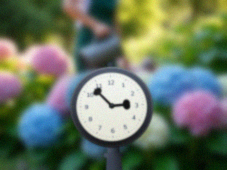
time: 2:53
